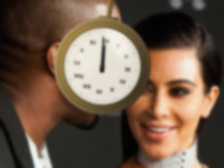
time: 11:59
